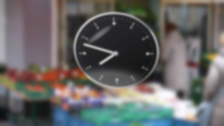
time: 7:48
